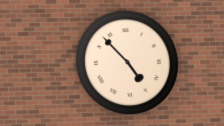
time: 4:53
